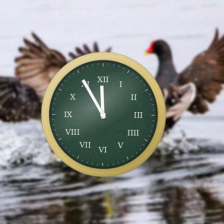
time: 11:55
